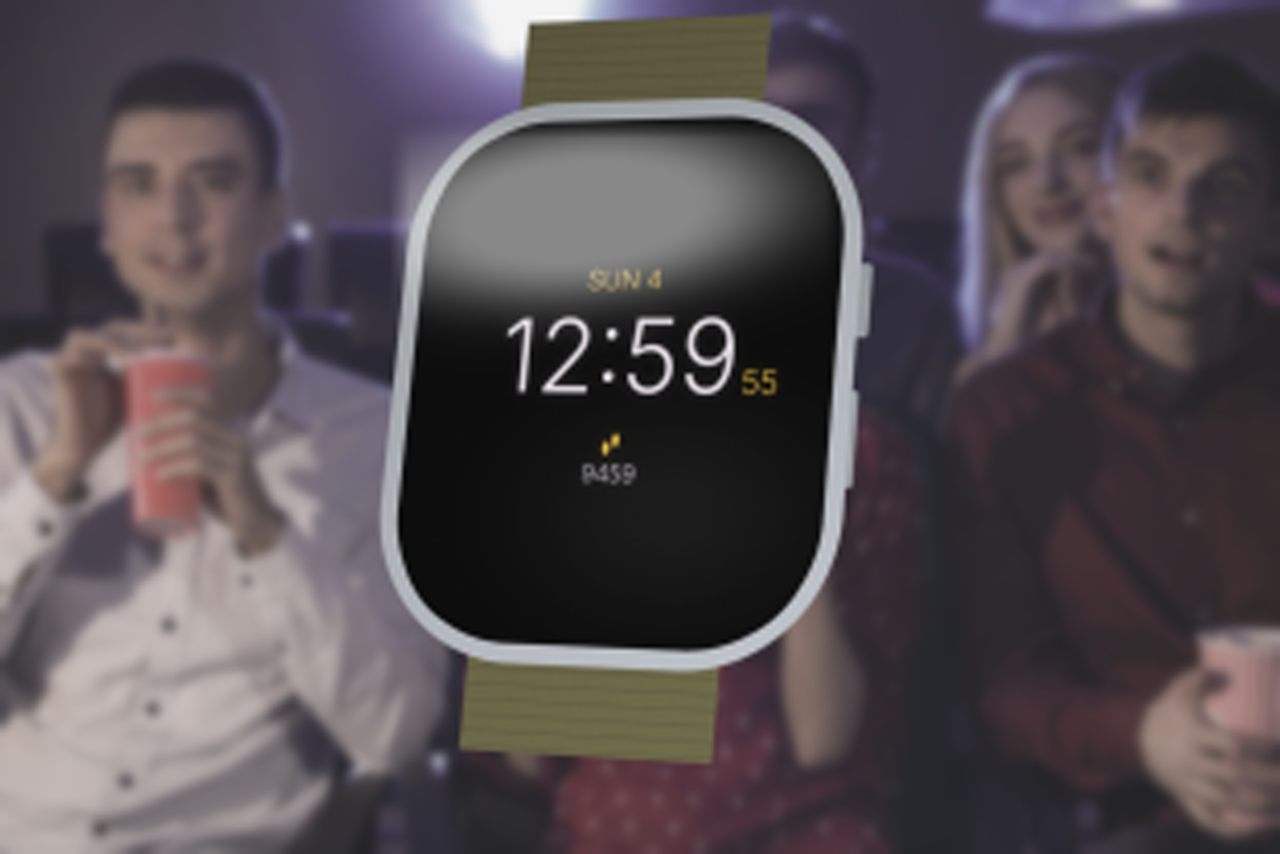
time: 12:59:55
